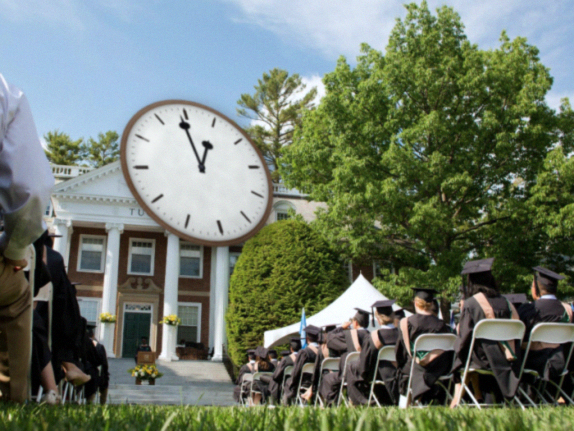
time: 12:59
